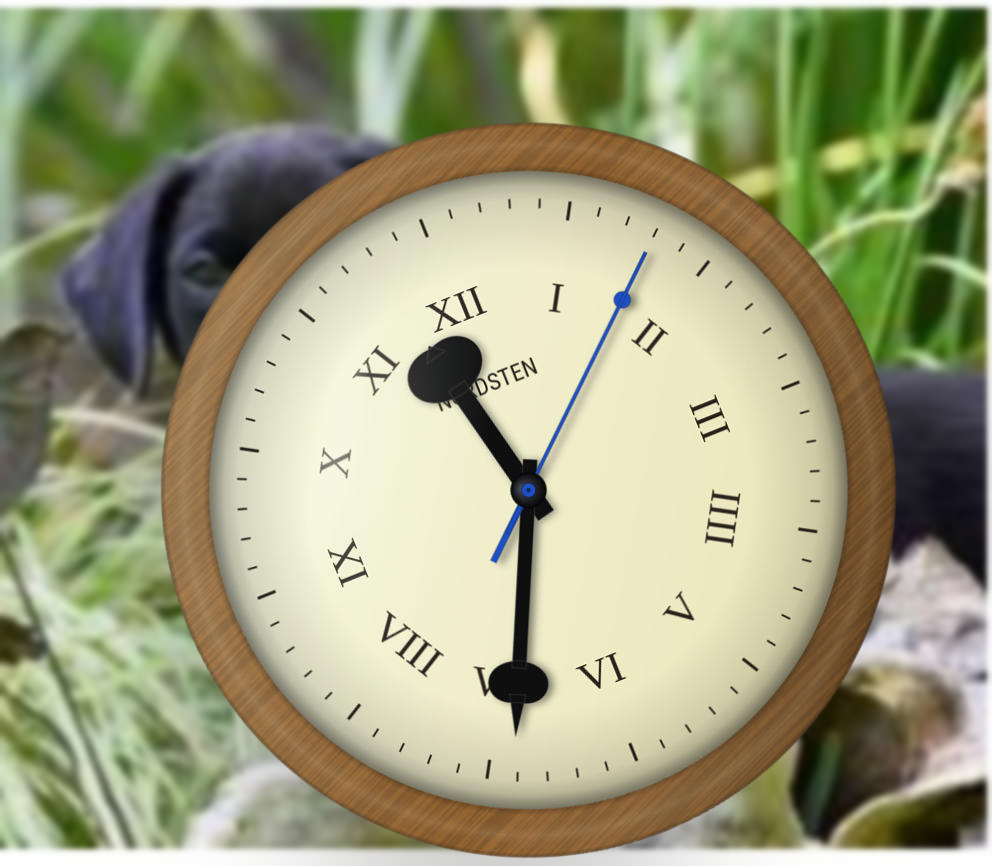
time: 11:34:08
